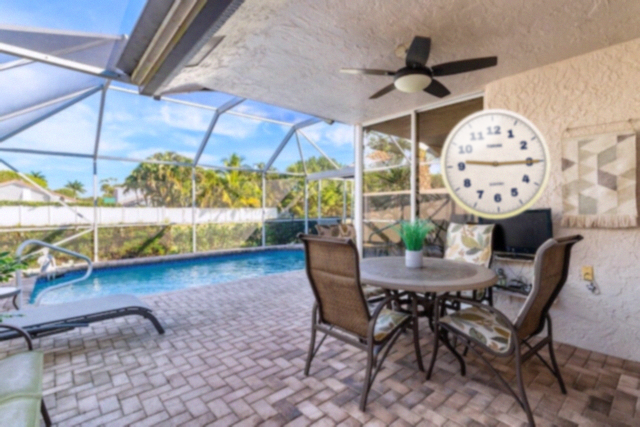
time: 9:15
